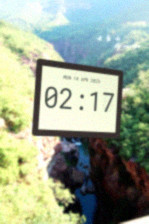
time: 2:17
